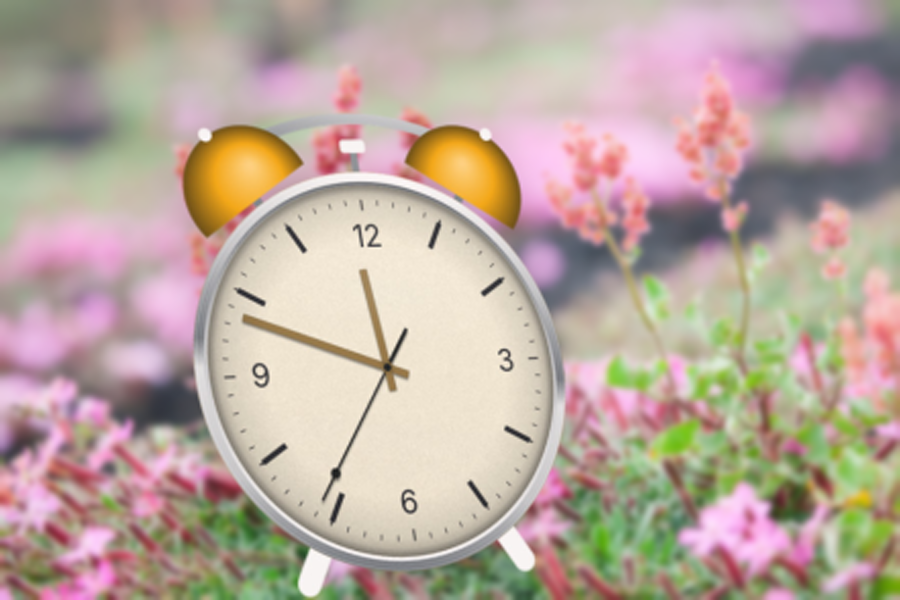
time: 11:48:36
